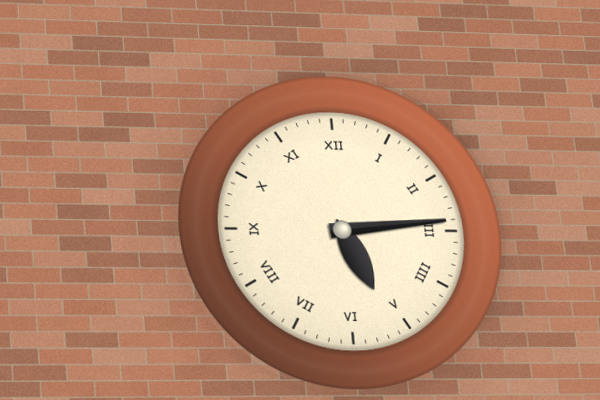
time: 5:14
